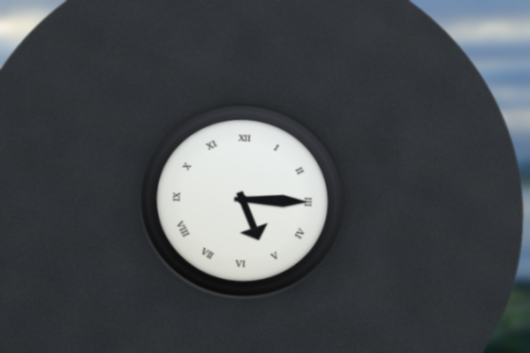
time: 5:15
